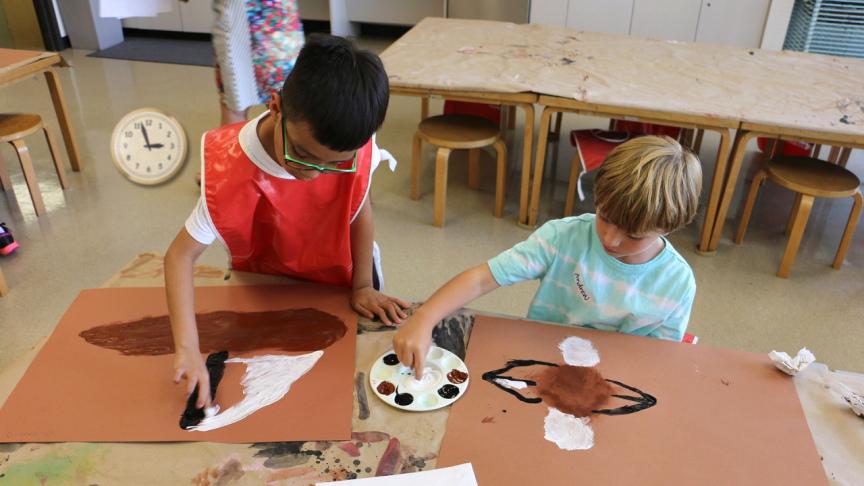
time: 2:57
